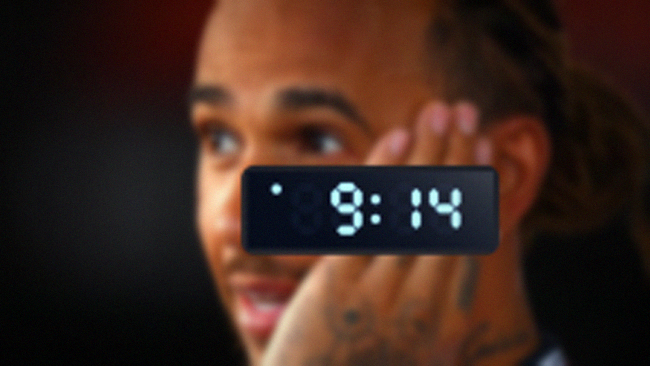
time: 9:14
